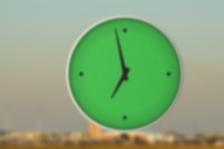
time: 6:58
